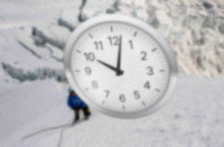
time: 10:02
